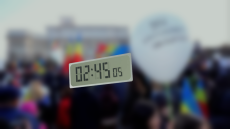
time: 2:45:05
